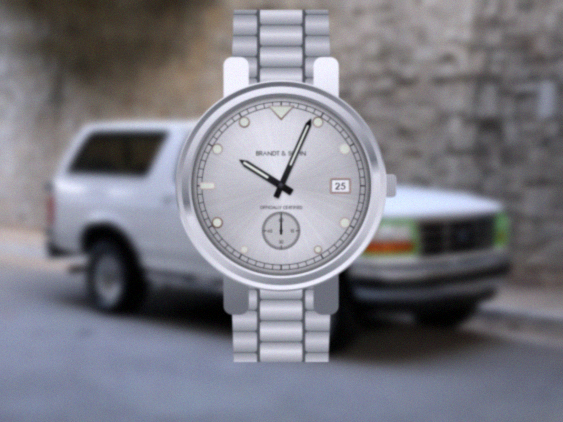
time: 10:04
